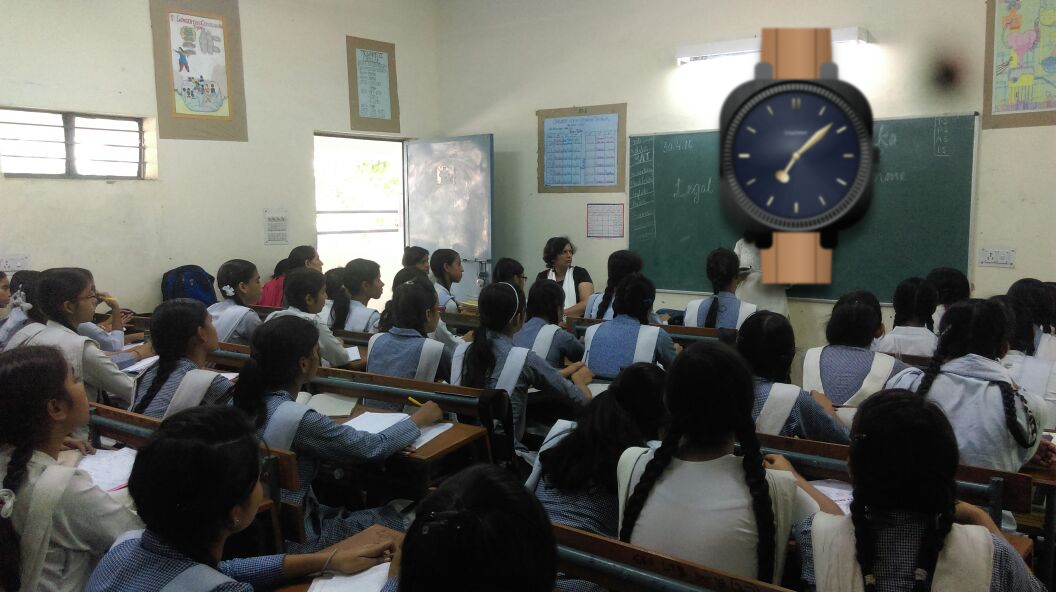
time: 7:08
